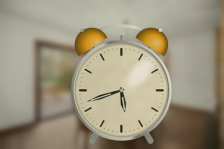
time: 5:42
